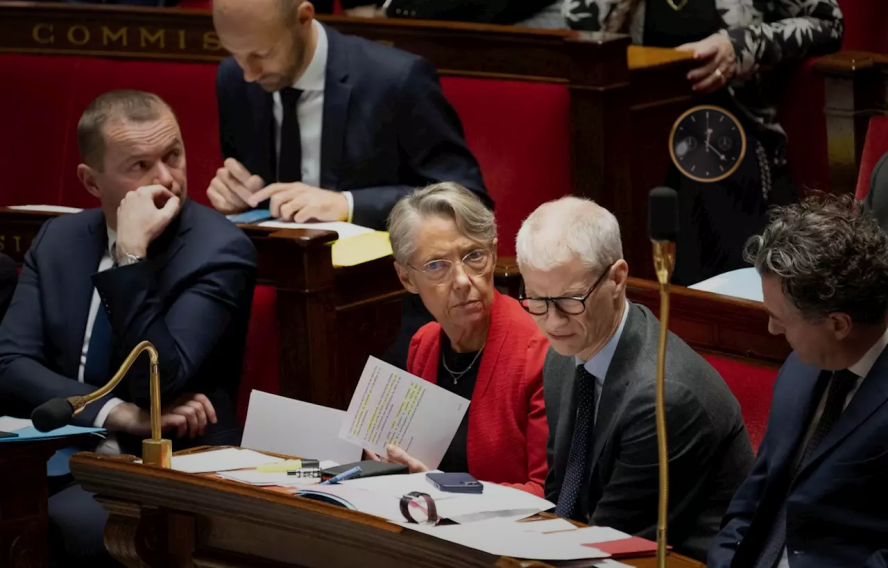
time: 12:22
